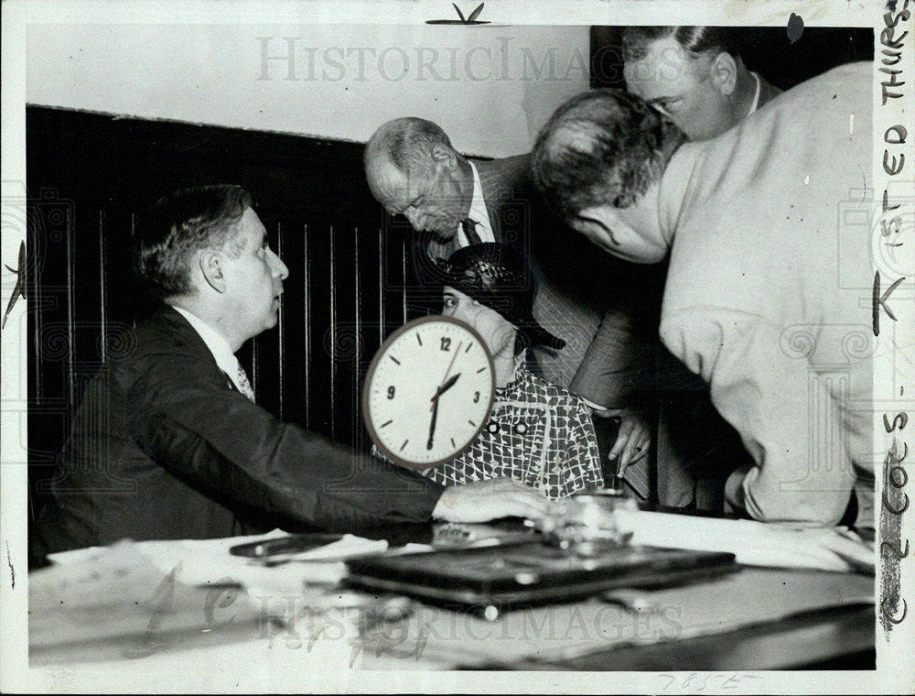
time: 1:30:03
